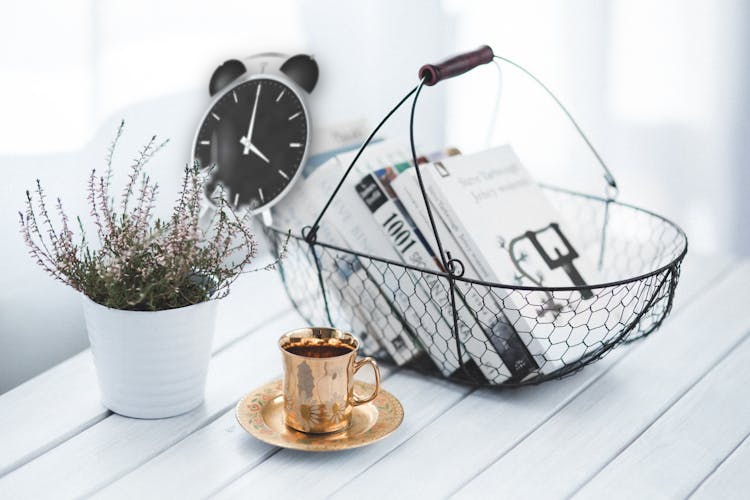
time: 4:00
